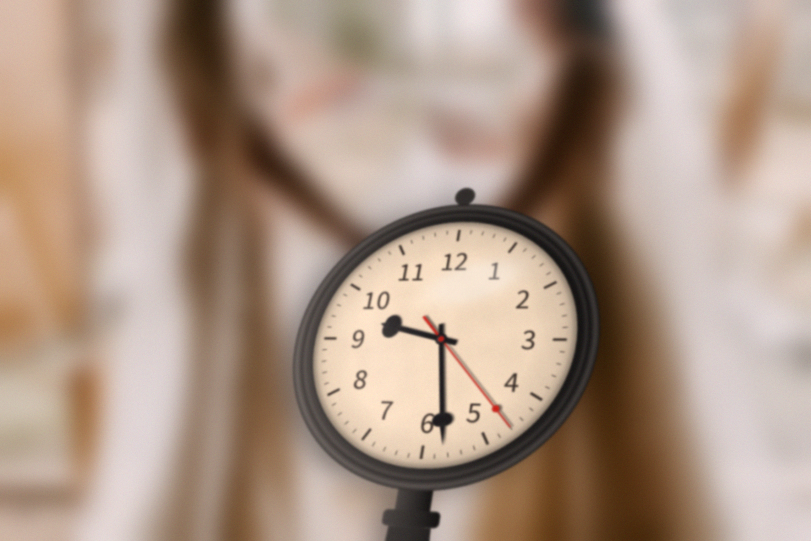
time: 9:28:23
